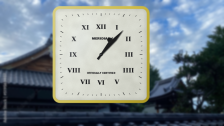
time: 1:07
